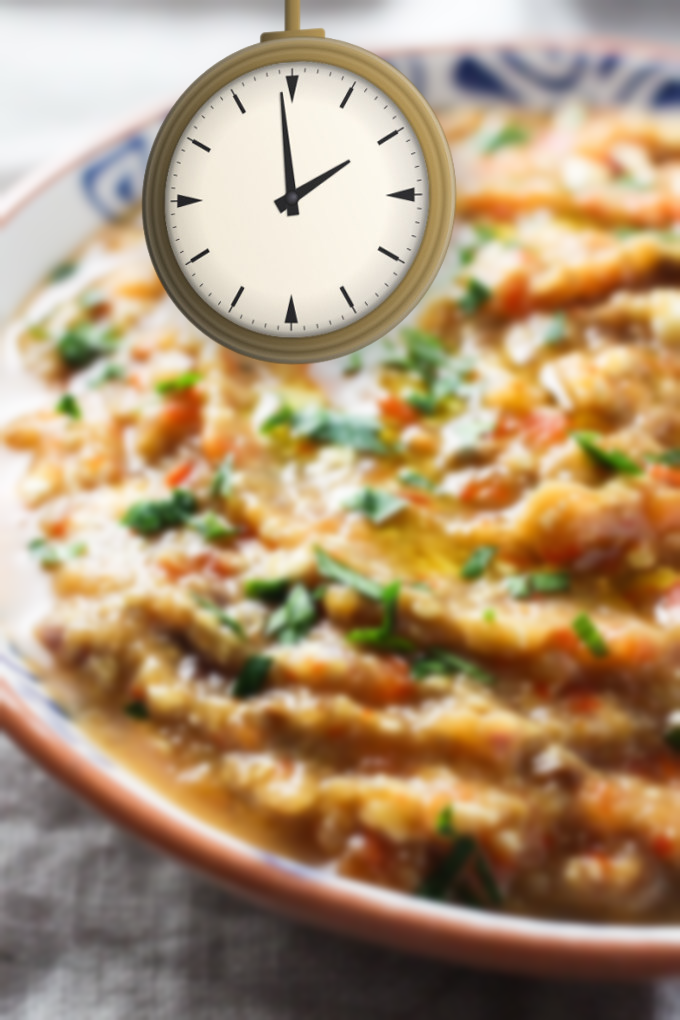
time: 1:59
